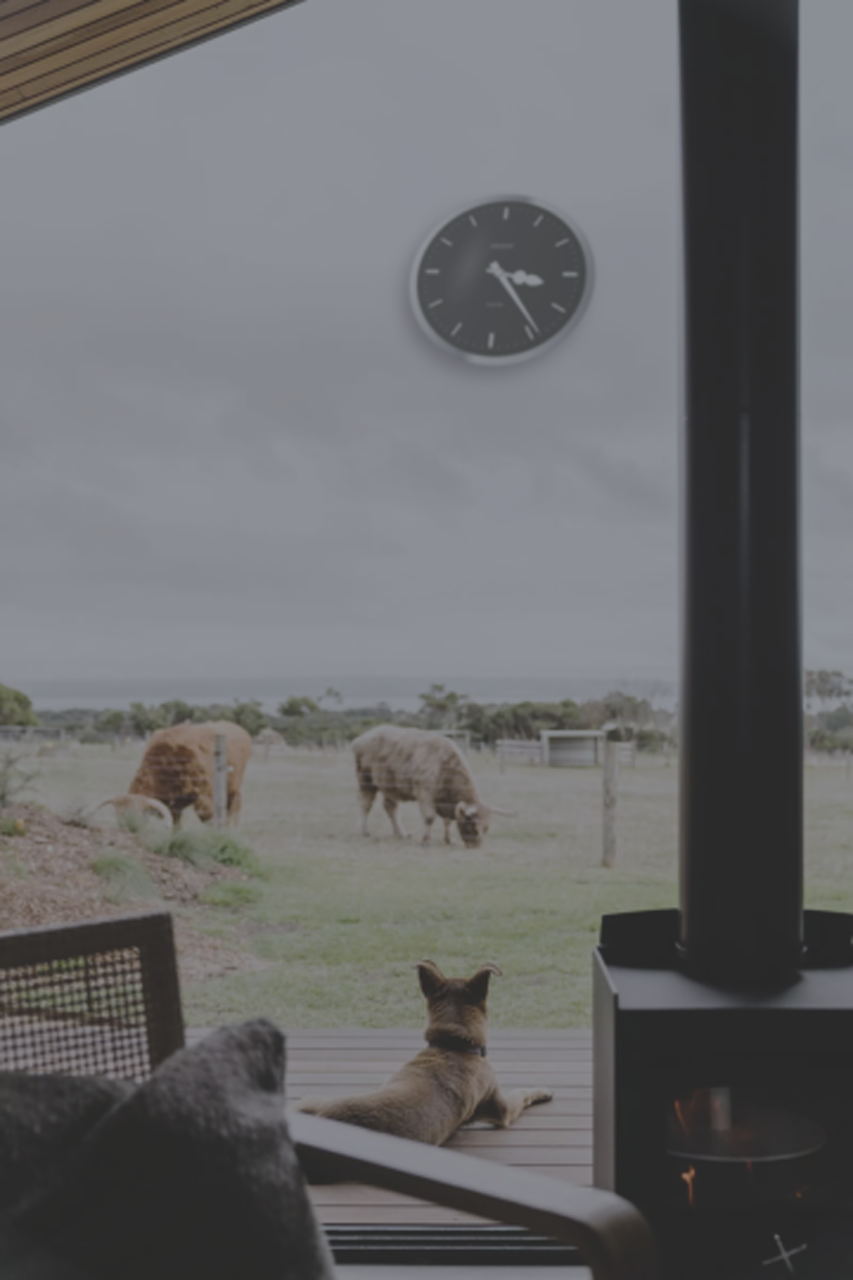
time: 3:24
